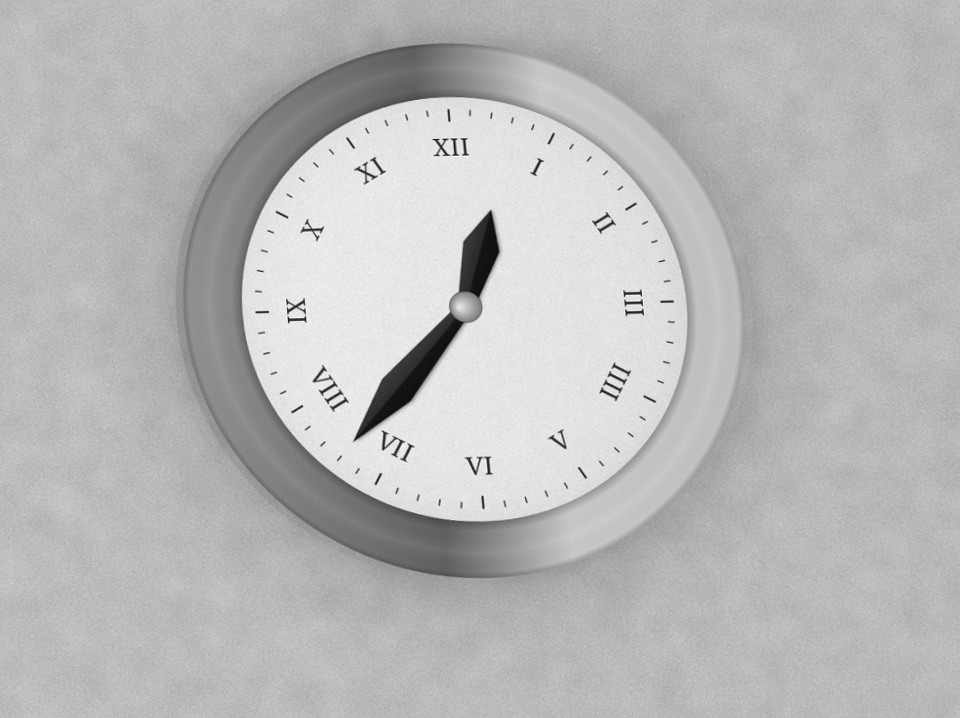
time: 12:37
